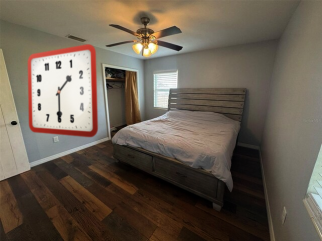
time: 1:30
